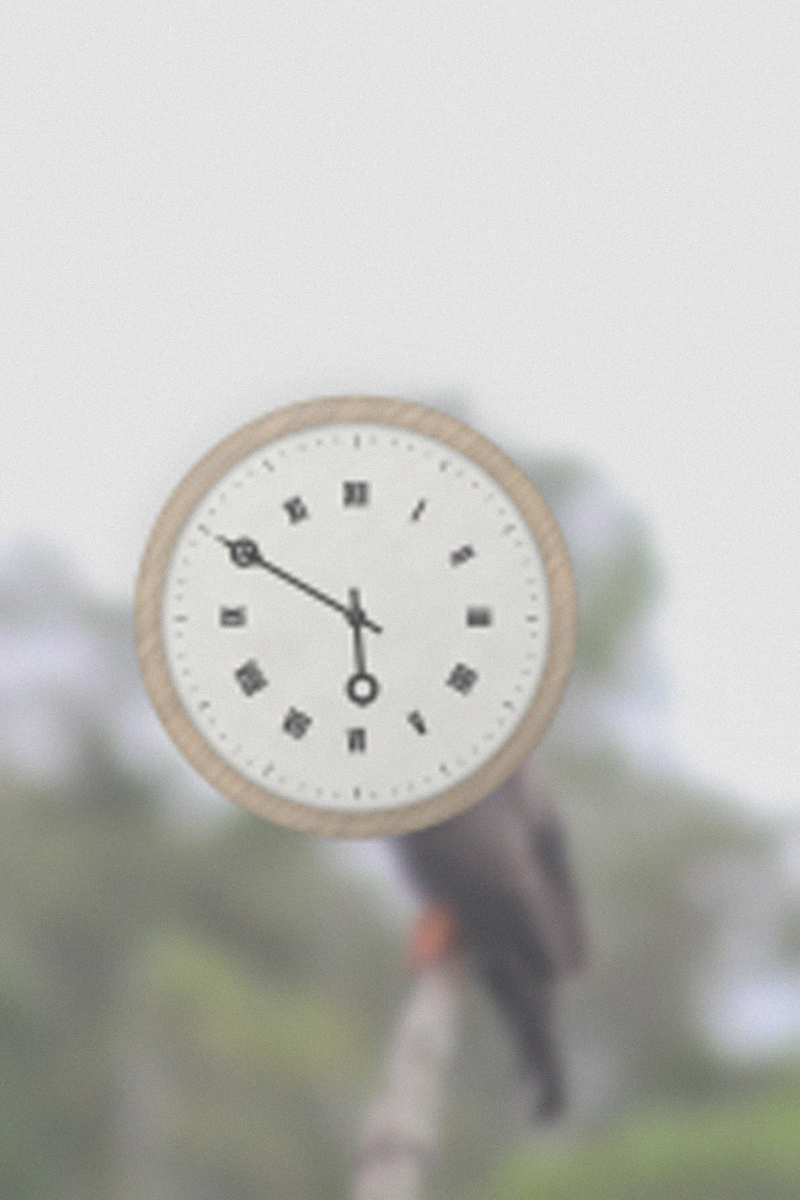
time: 5:50
